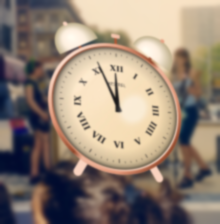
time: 11:56
